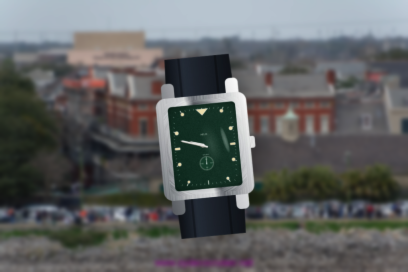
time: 9:48
